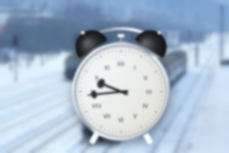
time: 9:44
